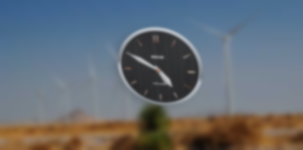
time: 4:50
